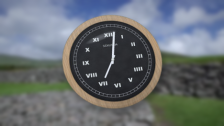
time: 7:02
